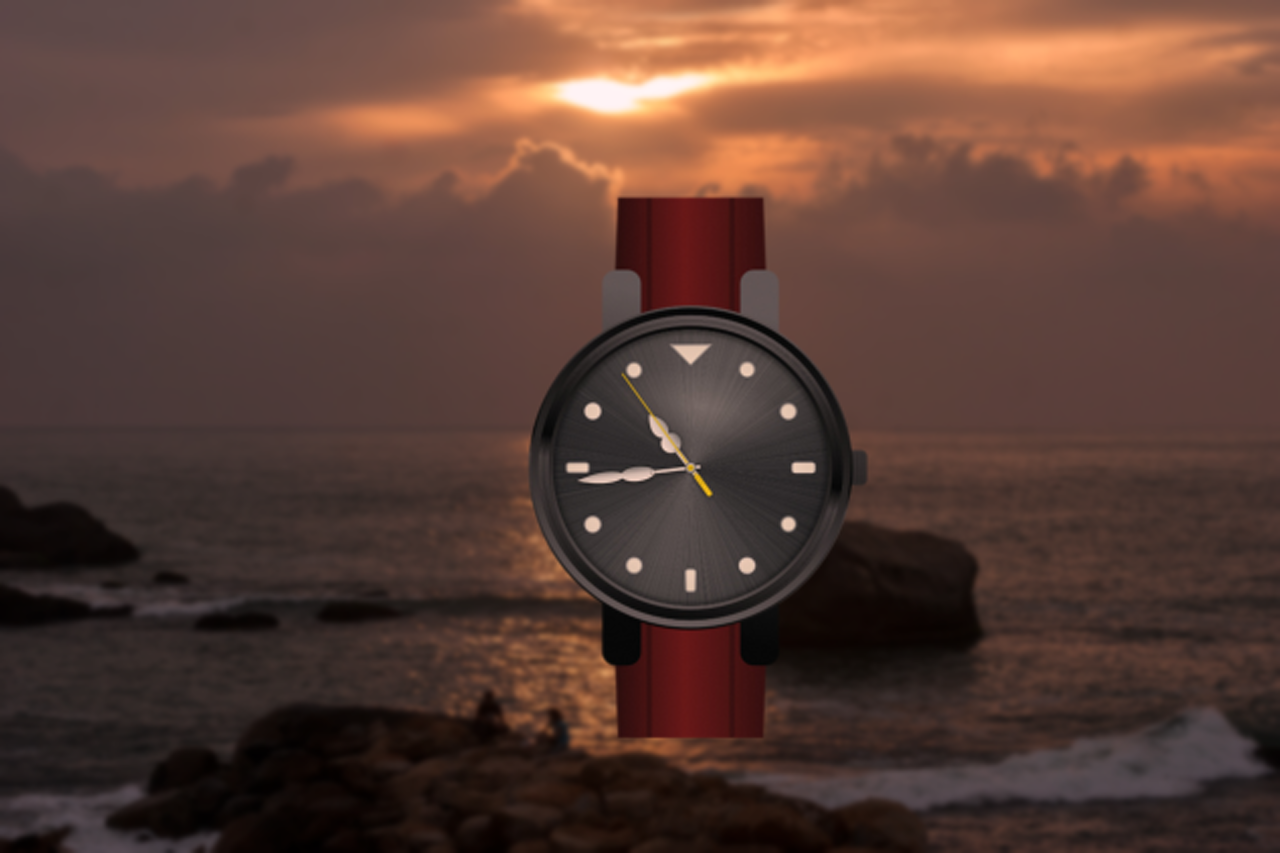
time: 10:43:54
